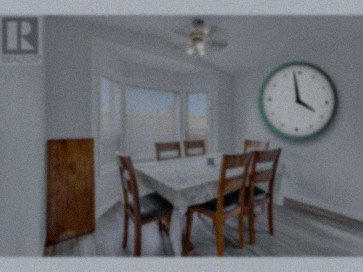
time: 3:58
